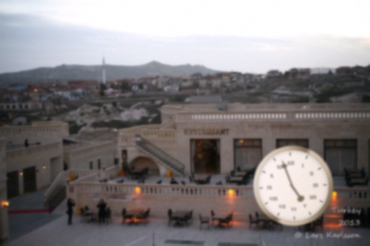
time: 4:57
